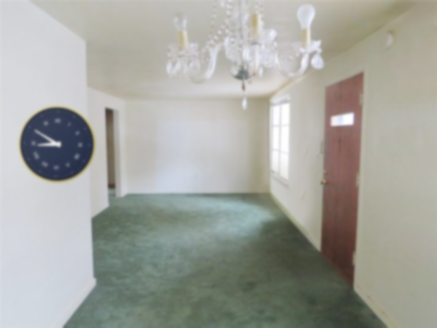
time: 8:50
